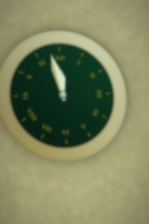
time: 11:58
